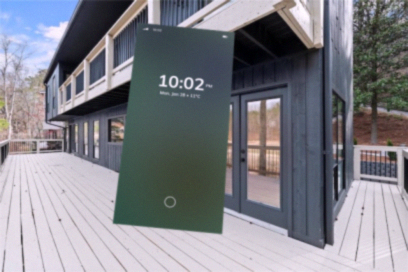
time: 10:02
